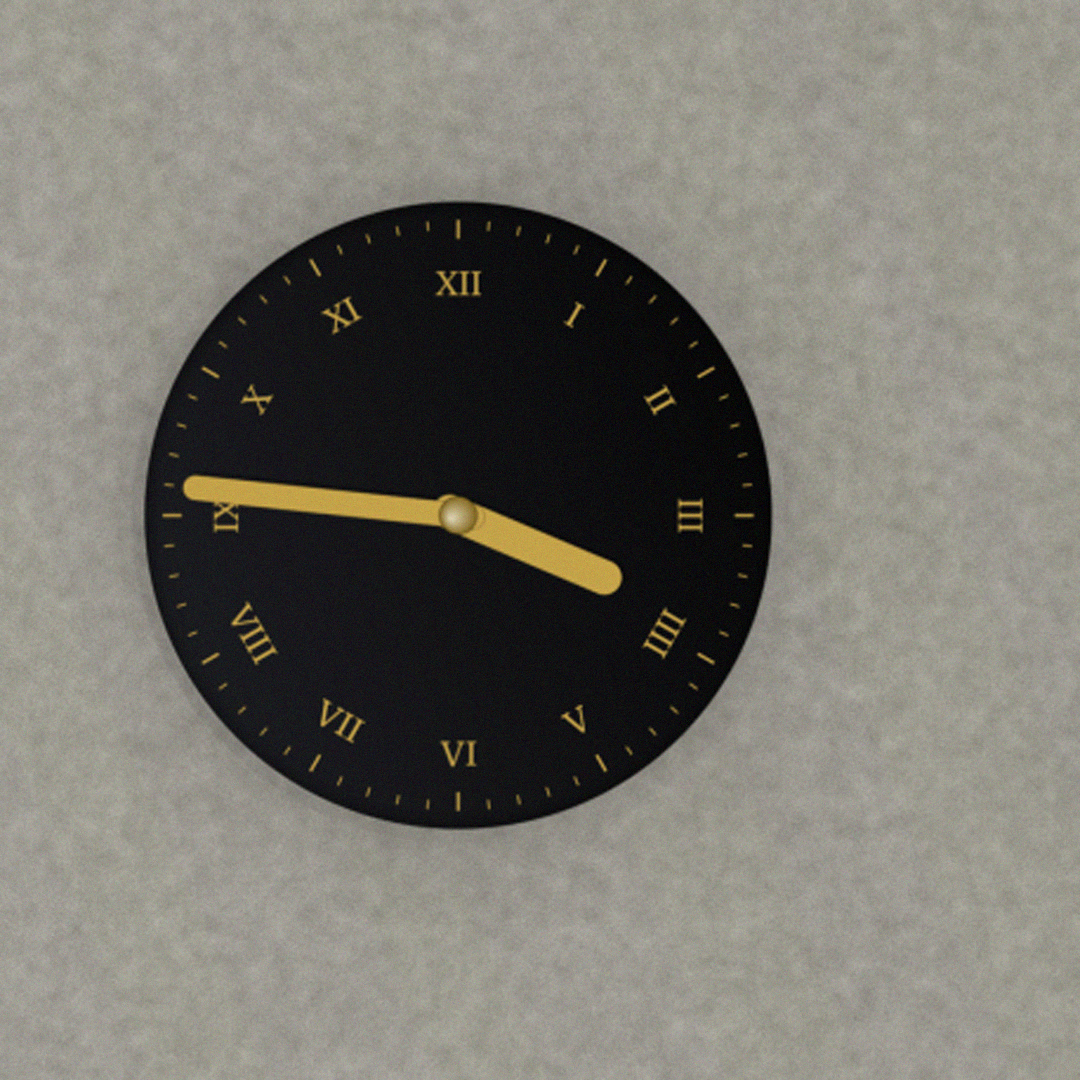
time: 3:46
